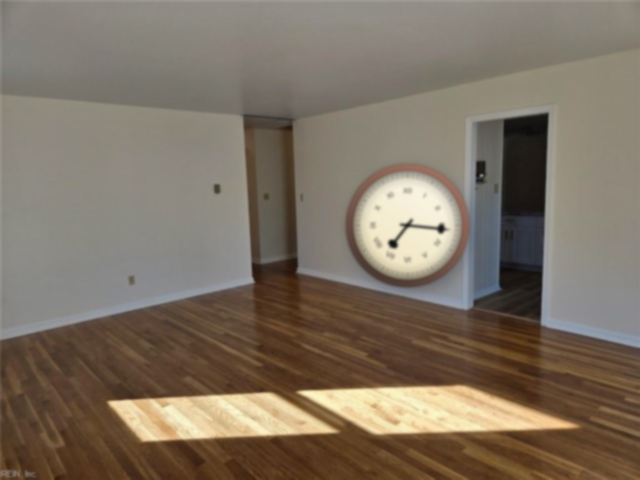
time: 7:16
